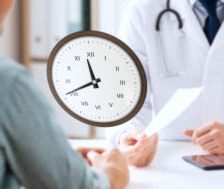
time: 11:41
